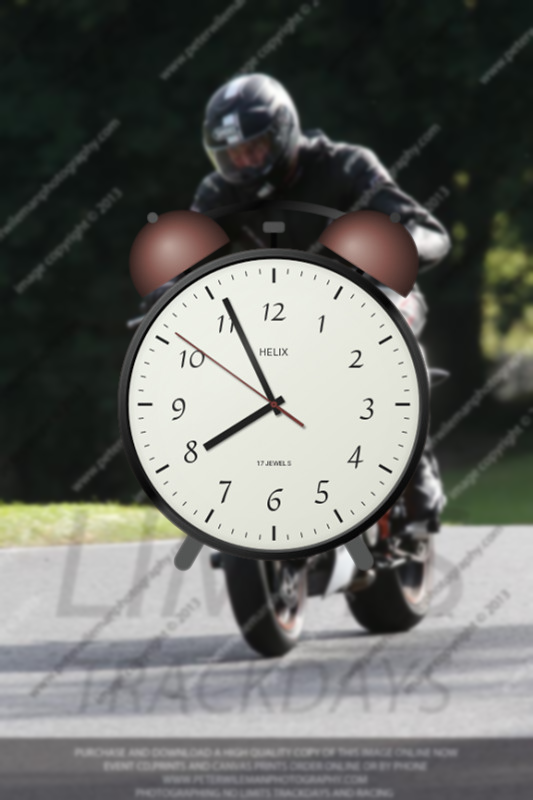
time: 7:55:51
